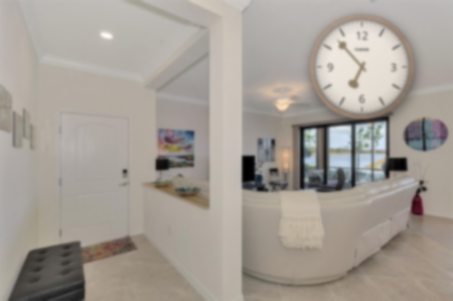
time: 6:53
